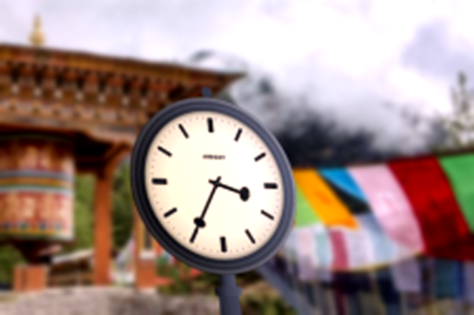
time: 3:35
